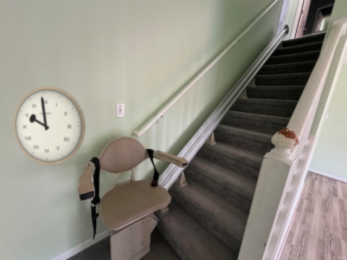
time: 9:59
